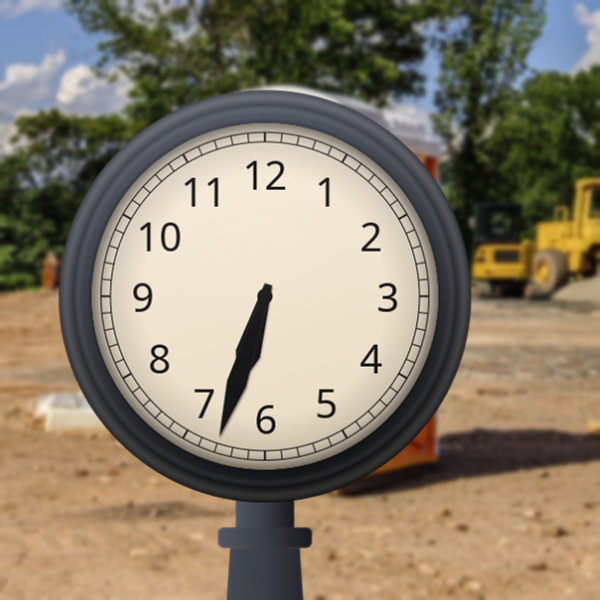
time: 6:33
